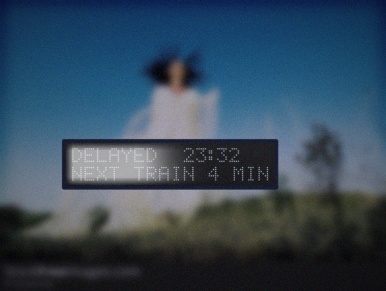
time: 23:32
